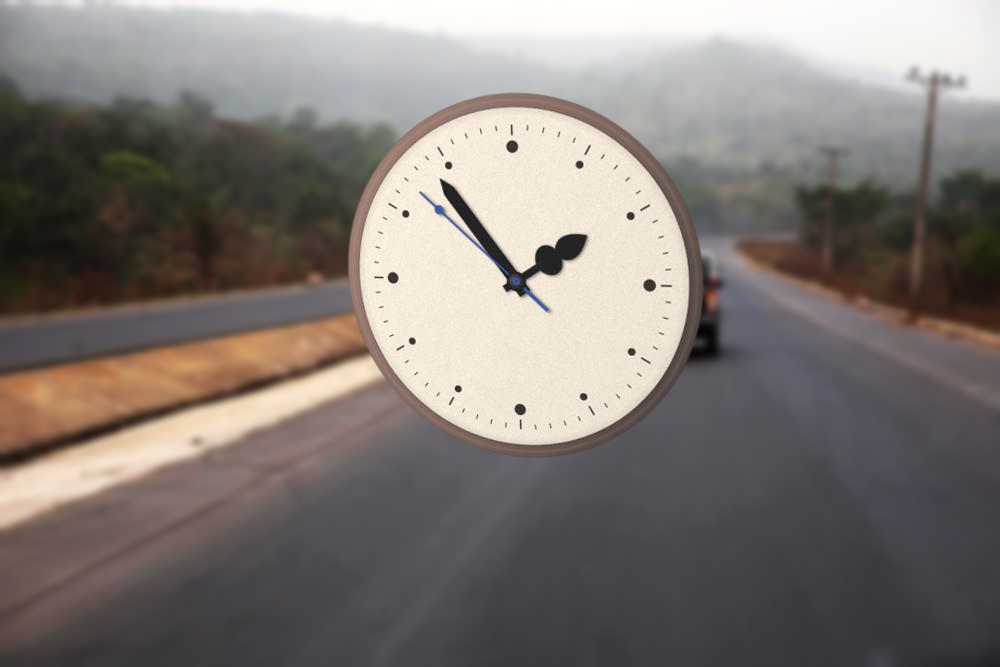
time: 1:53:52
